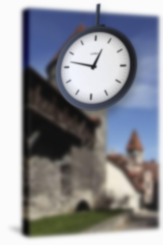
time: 12:47
